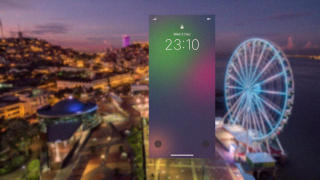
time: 23:10
